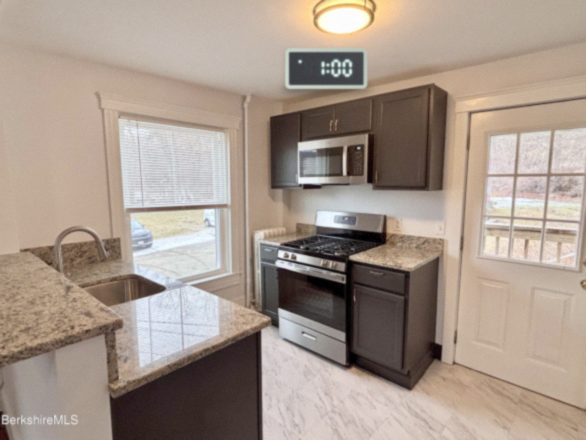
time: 1:00
